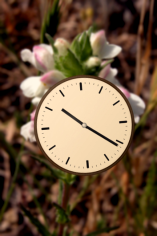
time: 10:21
